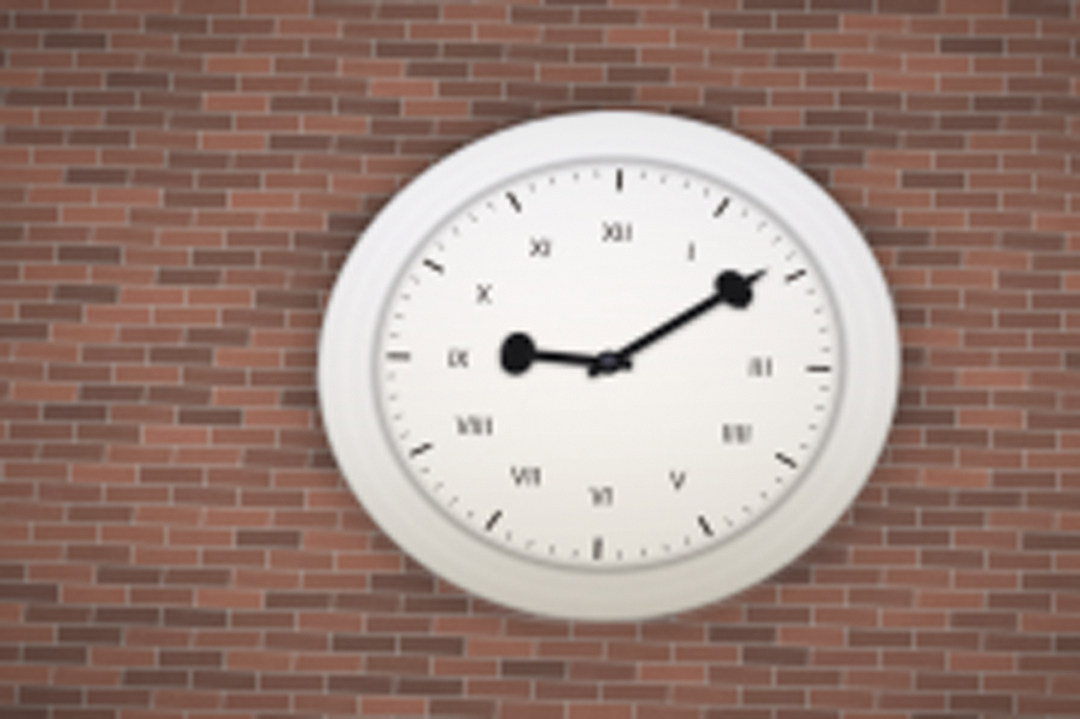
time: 9:09
